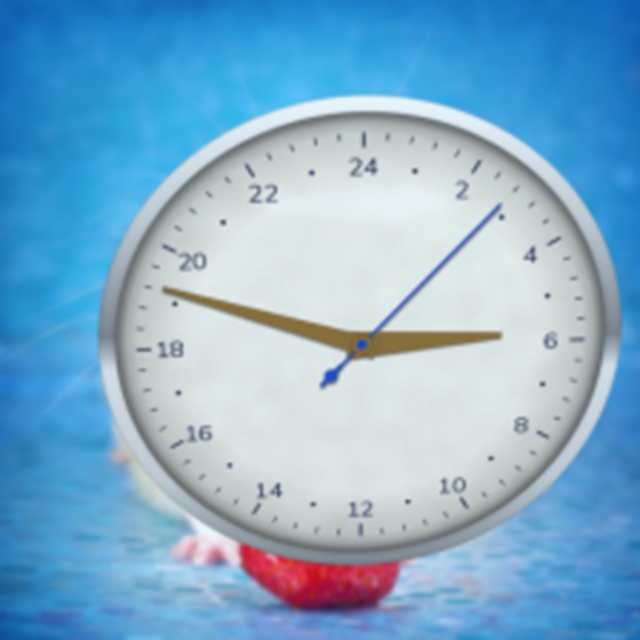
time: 5:48:07
